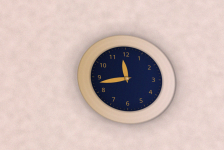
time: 11:43
